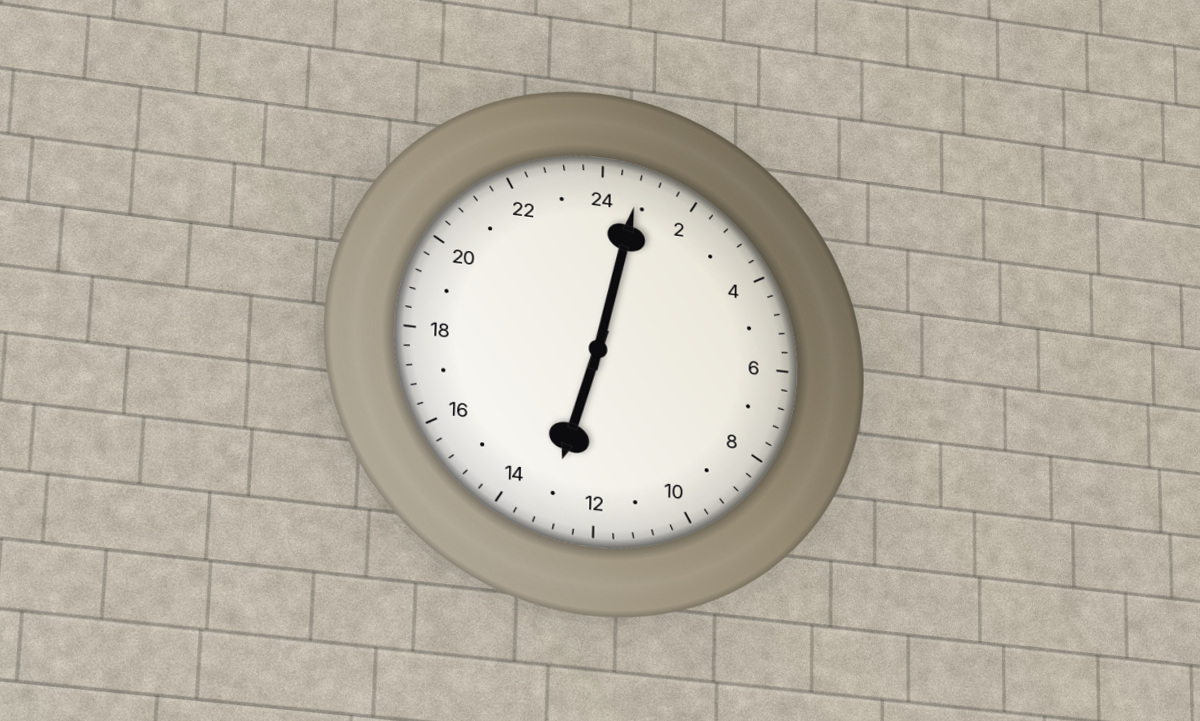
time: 13:02
